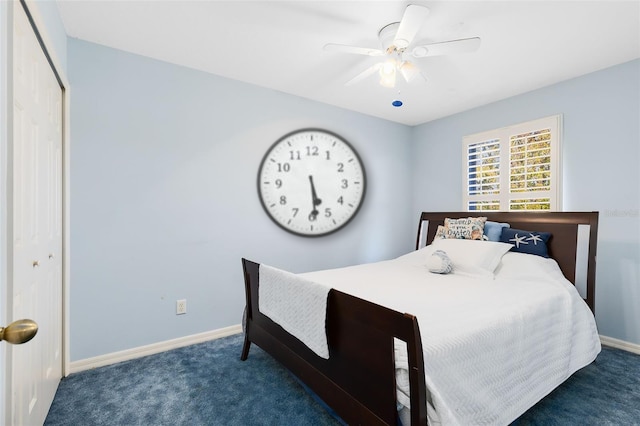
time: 5:29
